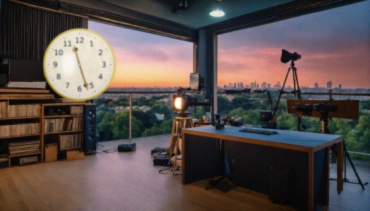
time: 11:27
